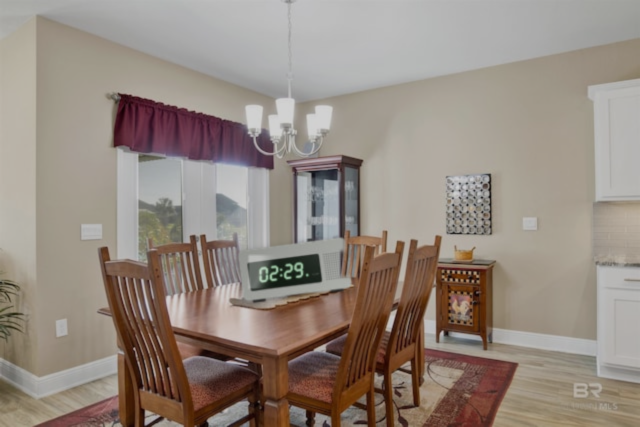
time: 2:29
